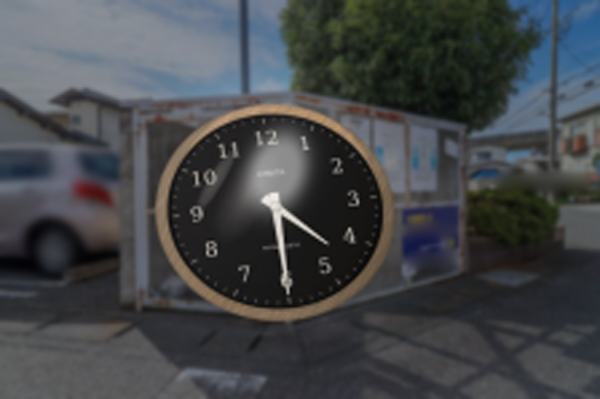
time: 4:30
